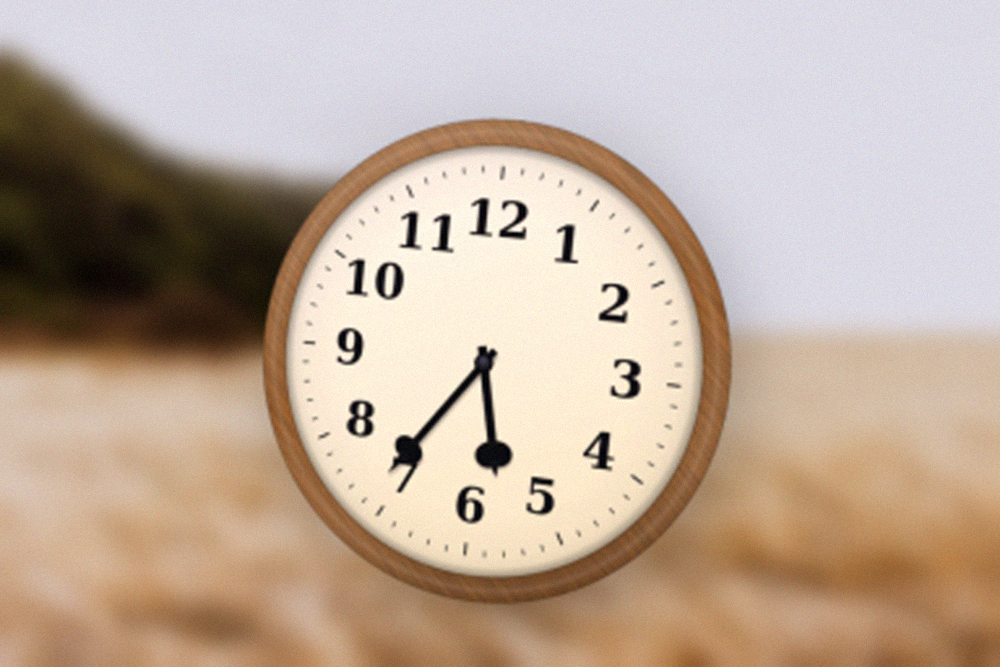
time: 5:36
